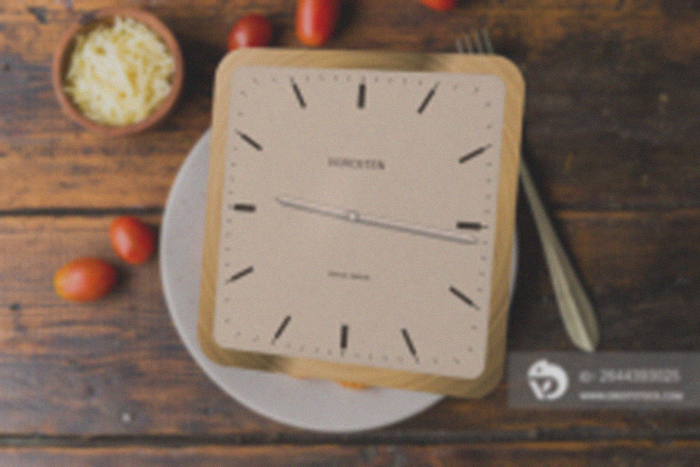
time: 9:16
